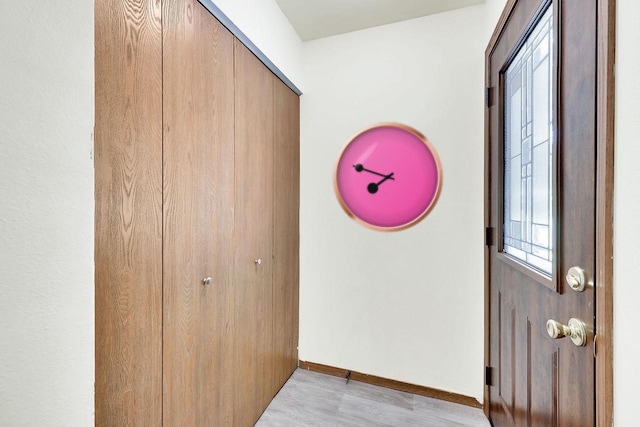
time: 7:48
